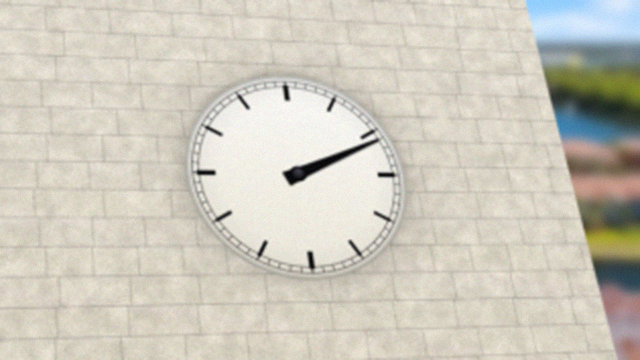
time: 2:11
